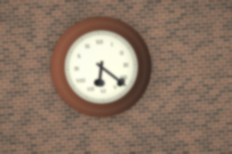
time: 6:22
